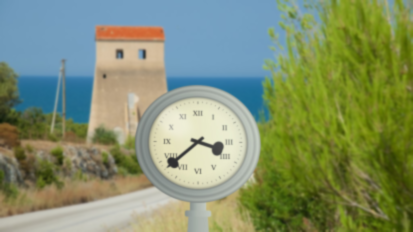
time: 3:38
